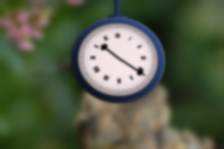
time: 10:21
